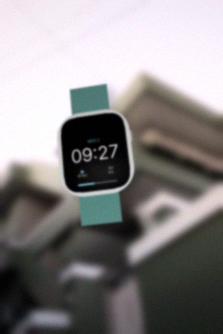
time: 9:27
